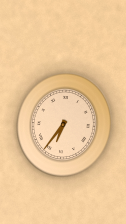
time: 6:36
